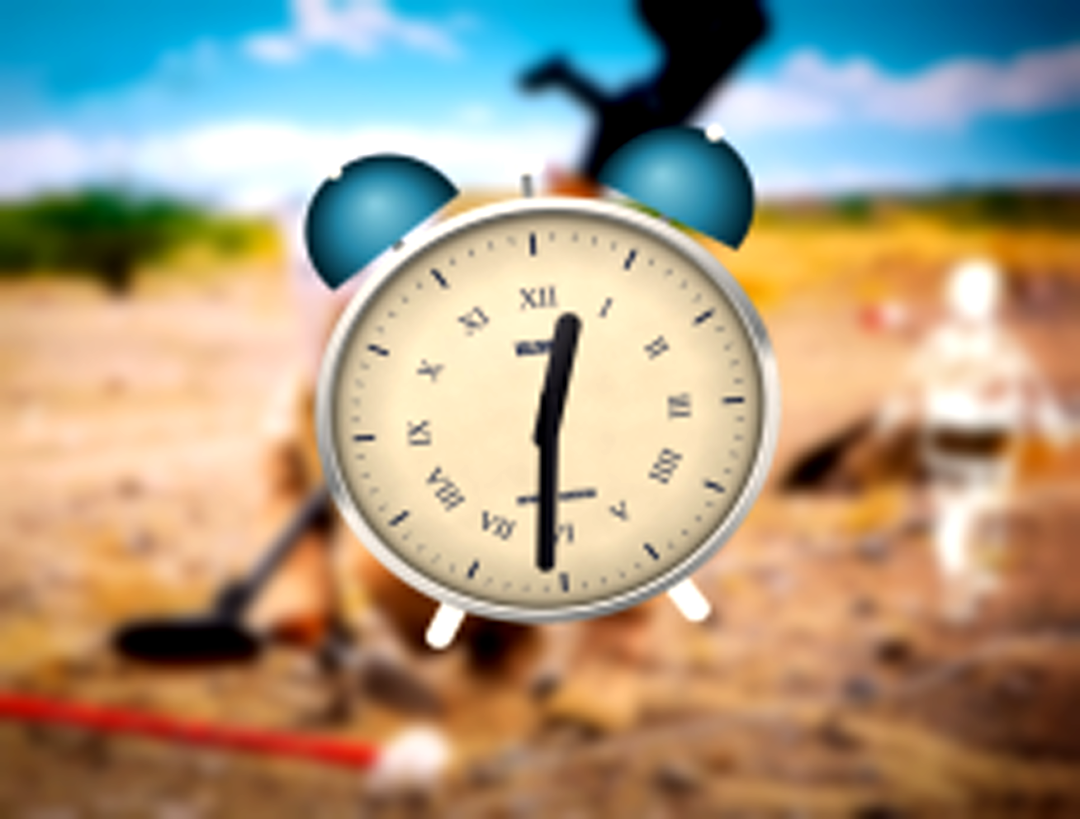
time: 12:31
